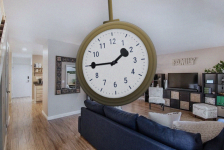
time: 1:45
